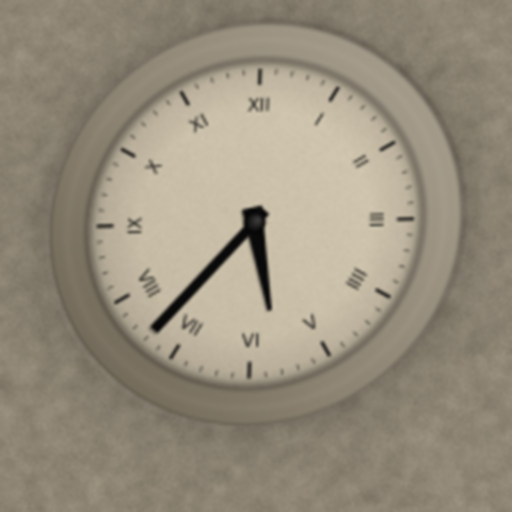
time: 5:37
